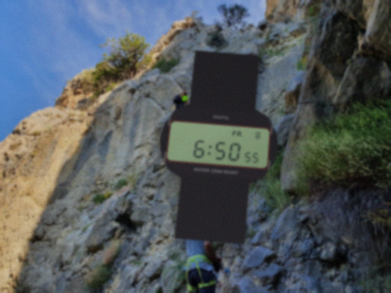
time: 6:50
